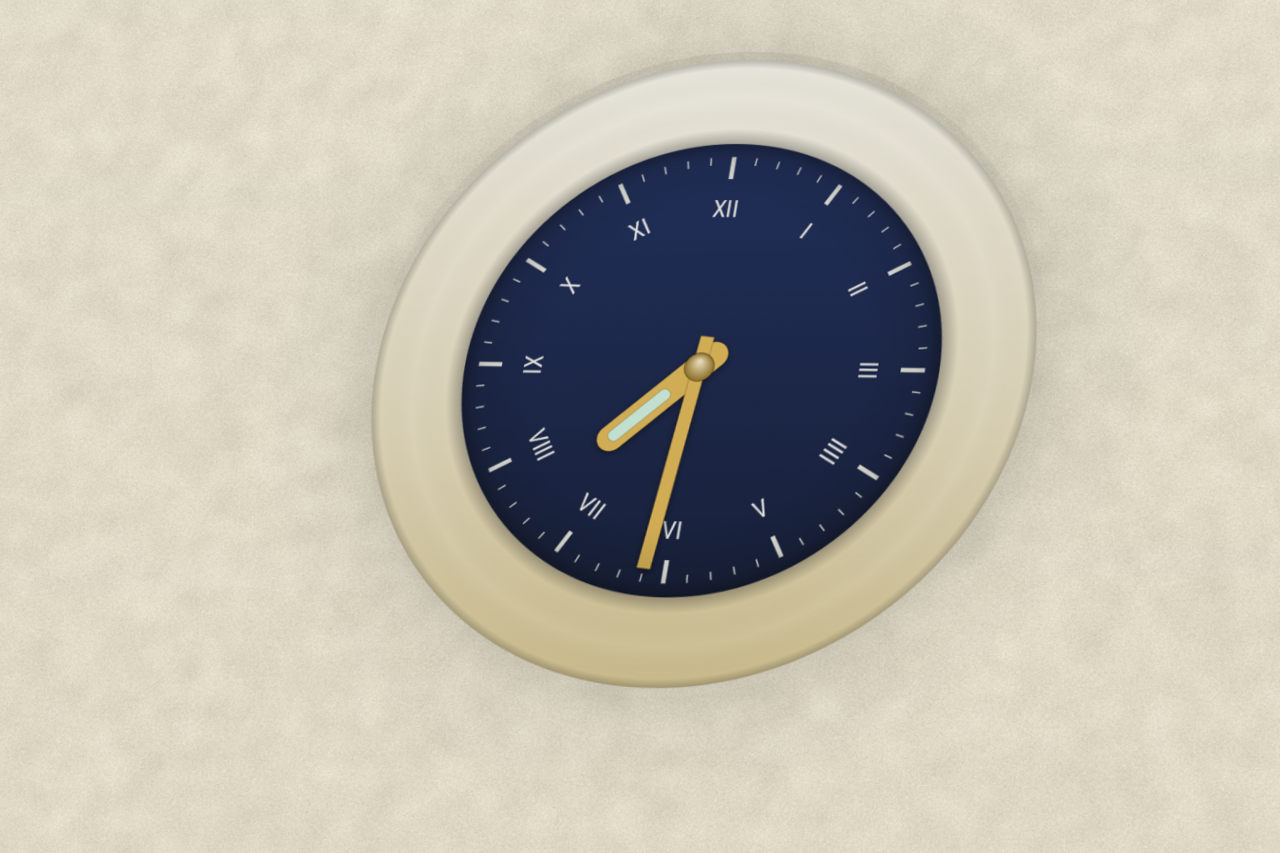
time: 7:31
